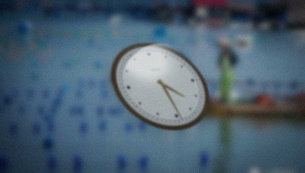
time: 4:29
